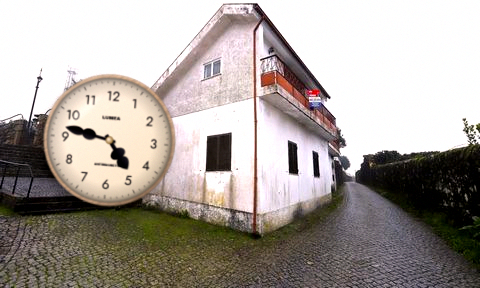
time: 4:47
